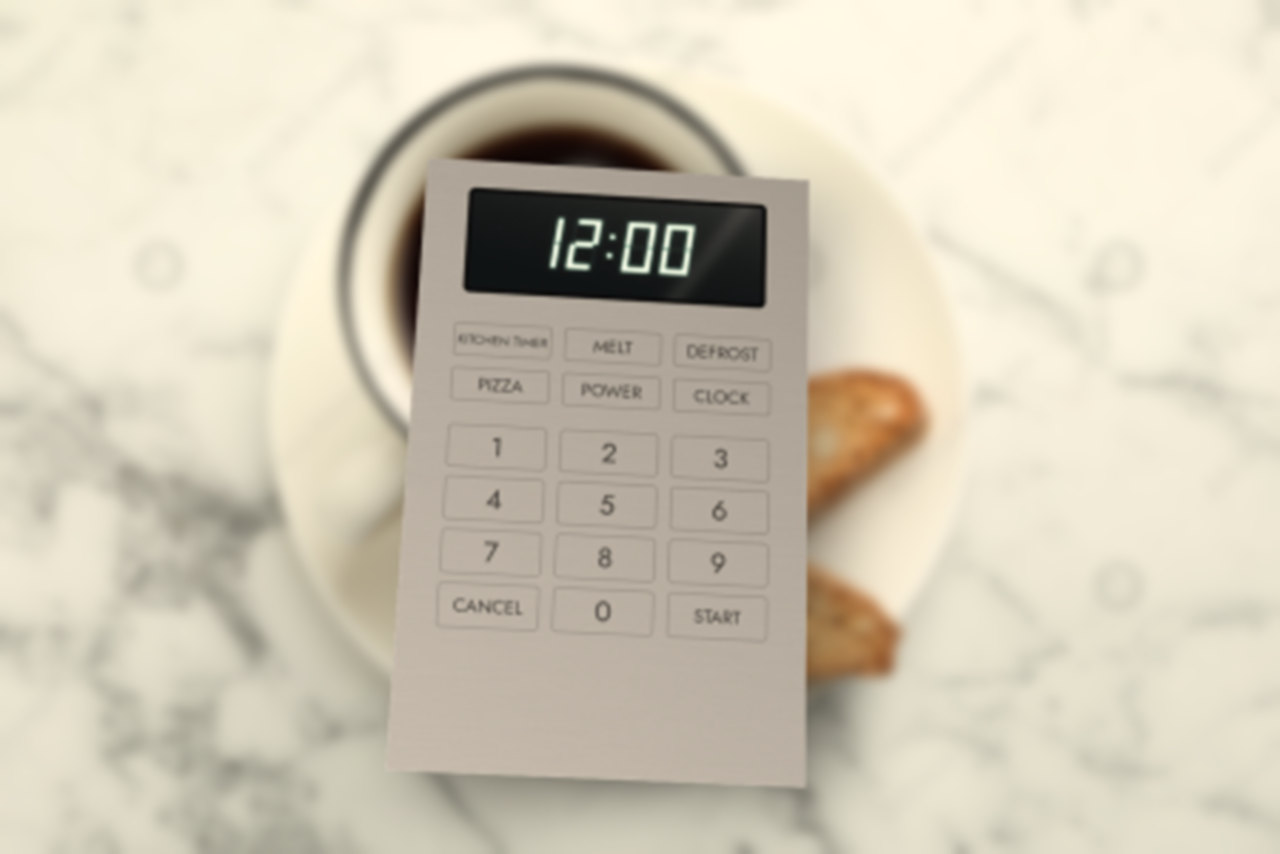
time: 12:00
